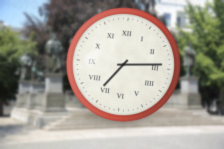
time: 7:14
